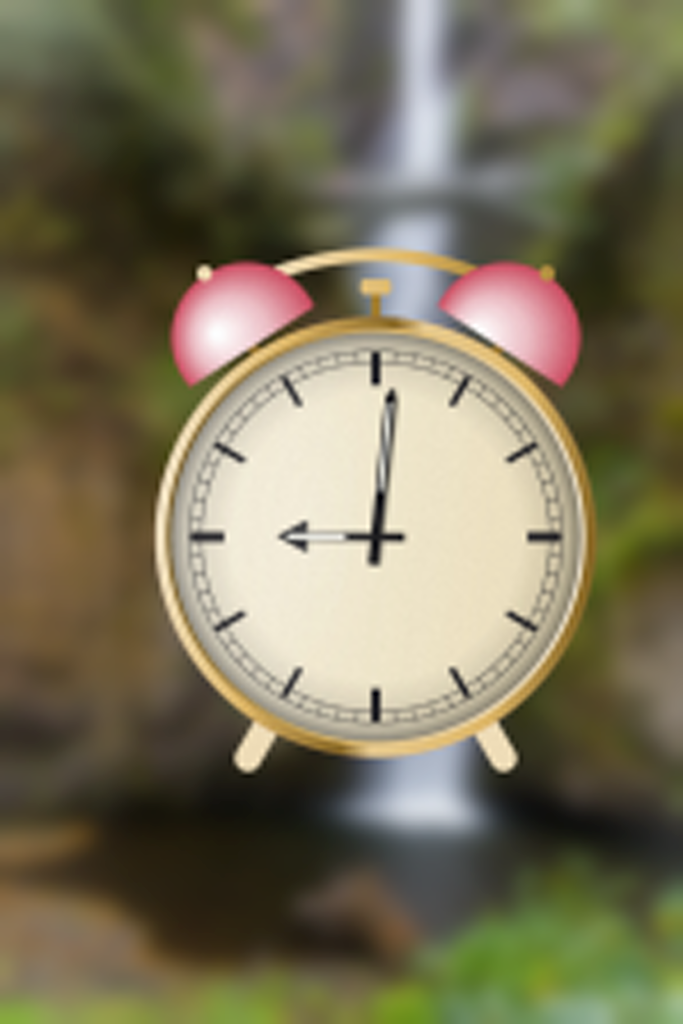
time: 9:01
